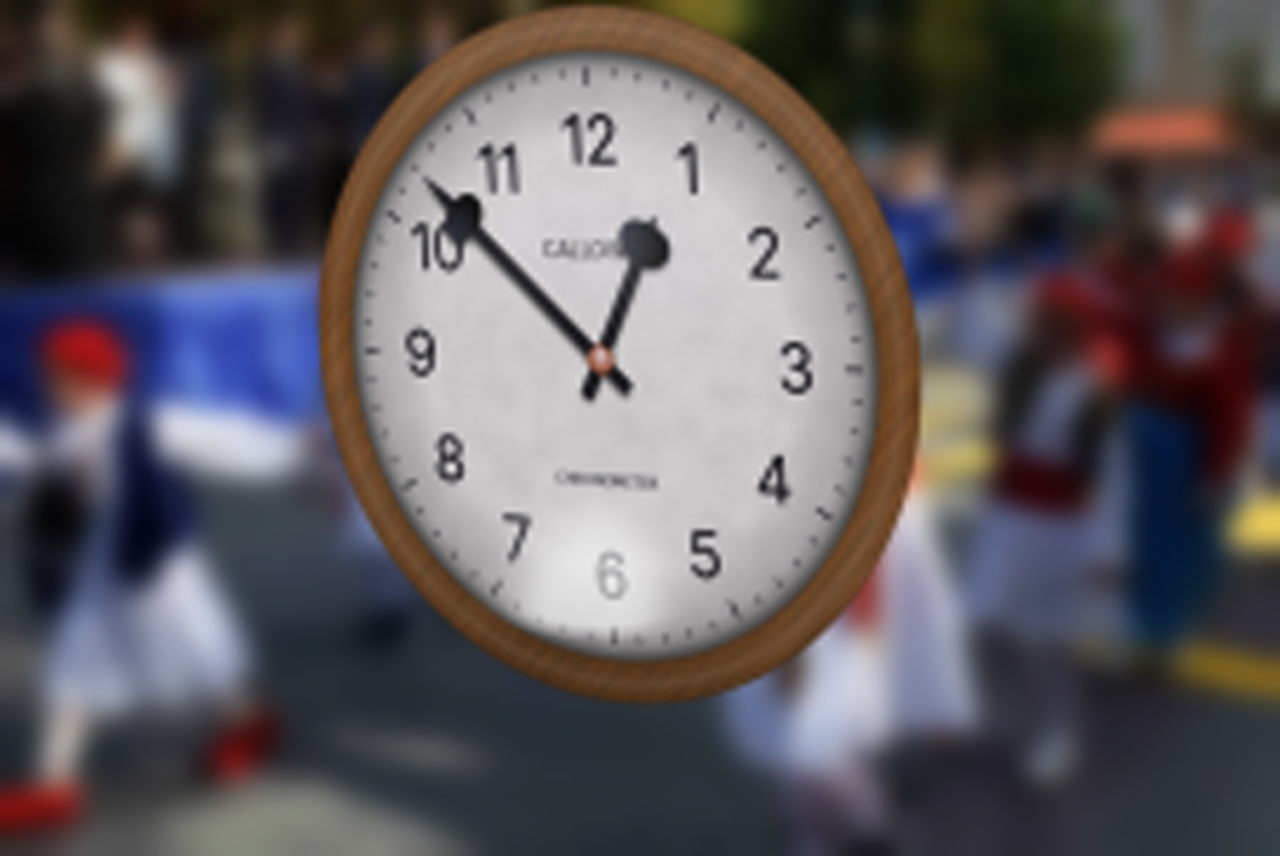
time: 12:52
